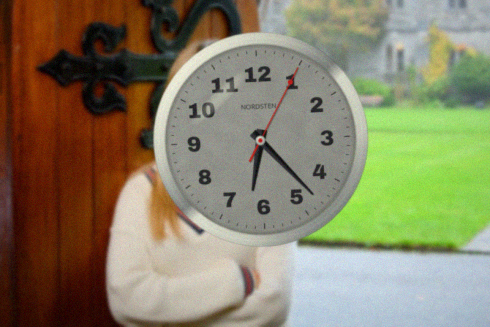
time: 6:23:05
